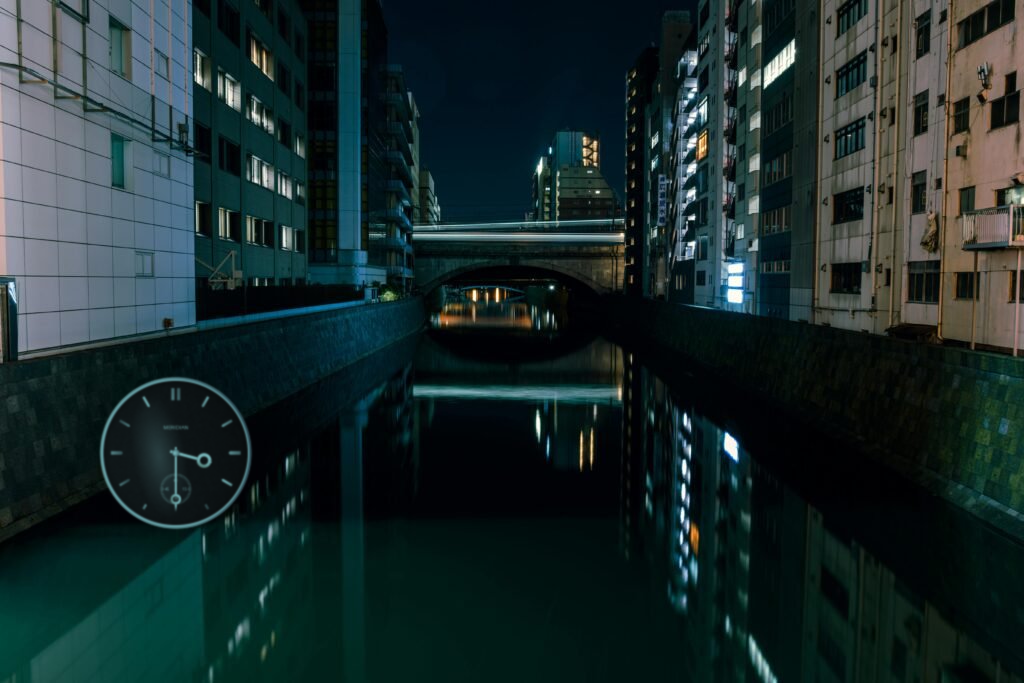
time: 3:30
